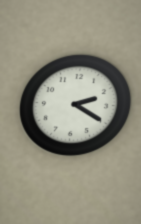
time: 2:20
